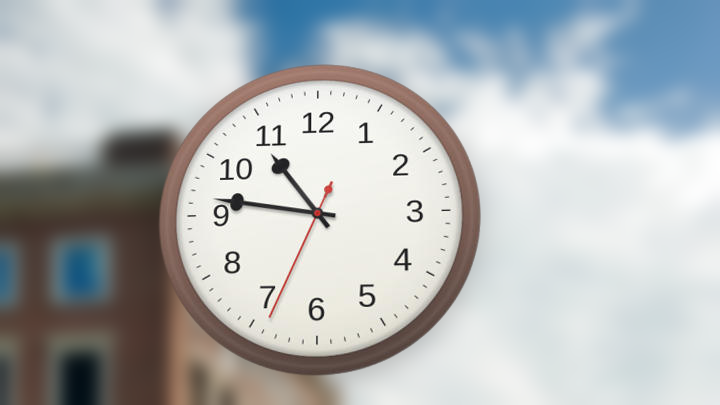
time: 10:46:34
